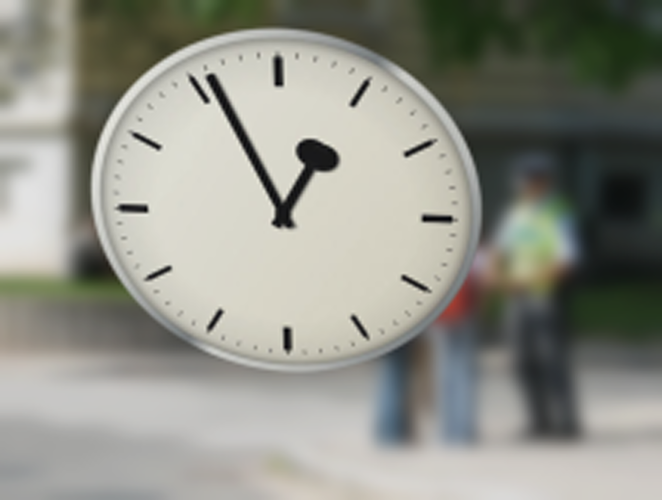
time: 12:56
